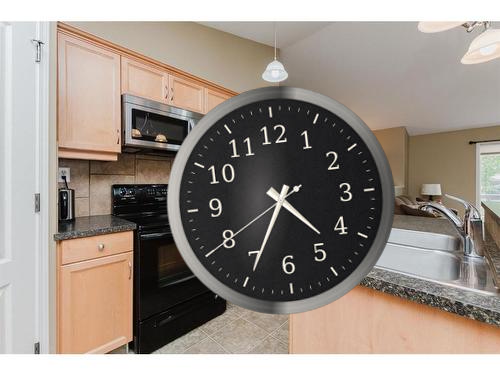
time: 4:34:40
